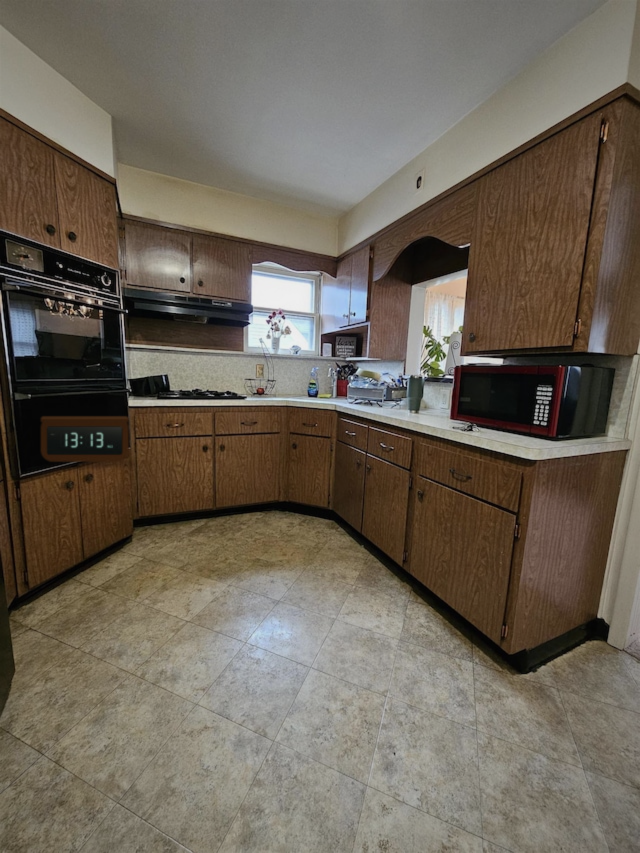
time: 13:13
